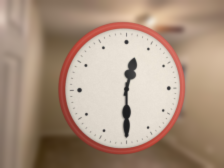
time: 12:30
